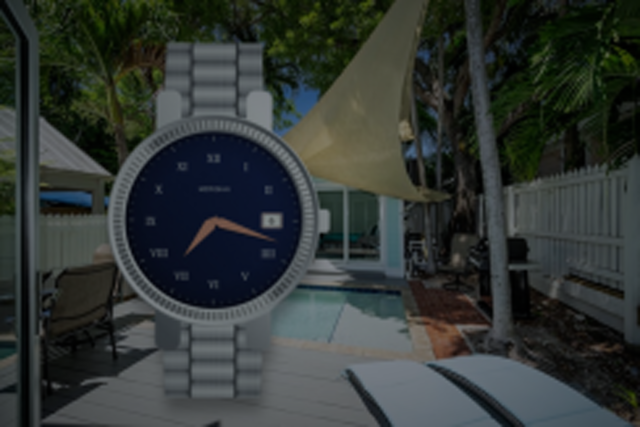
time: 7:18
